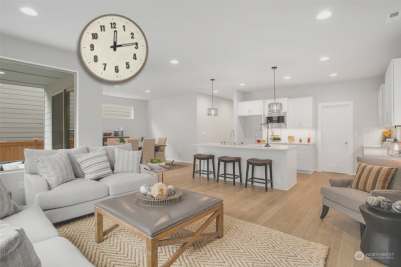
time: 12:14
